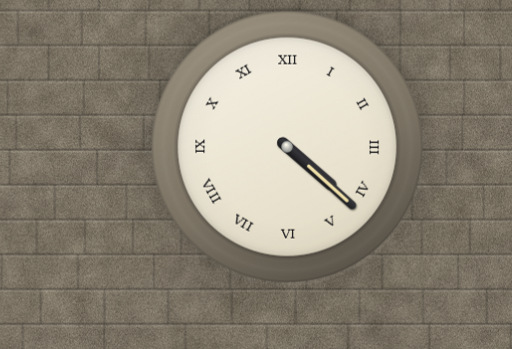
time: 4:22
